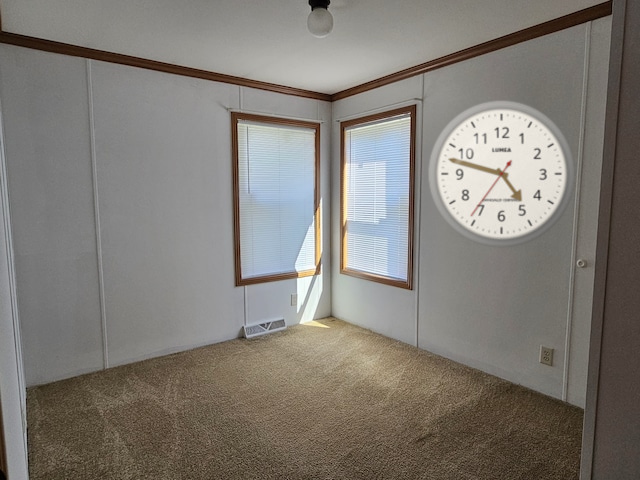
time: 4:47:36
